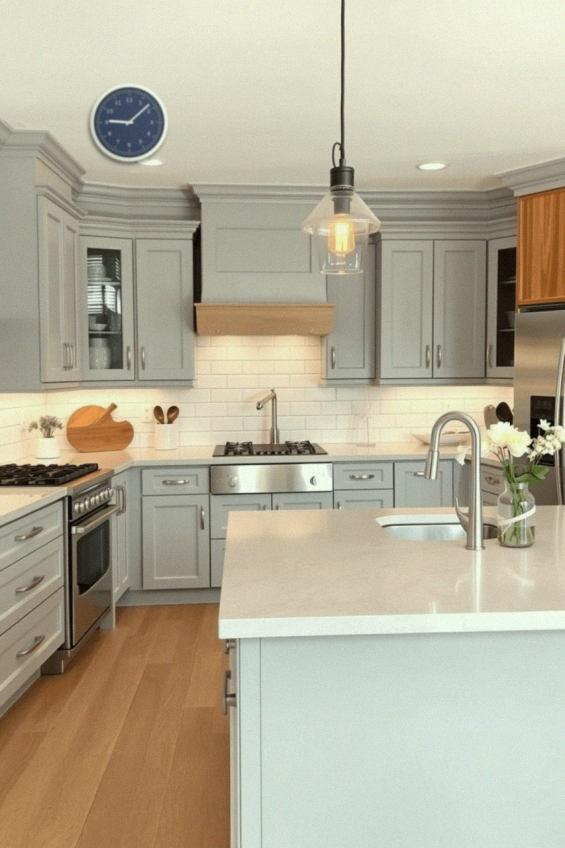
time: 9:08
